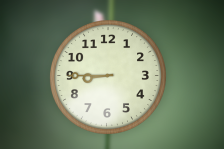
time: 8:45
